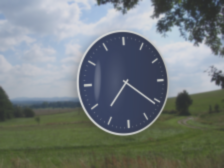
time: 7:21
